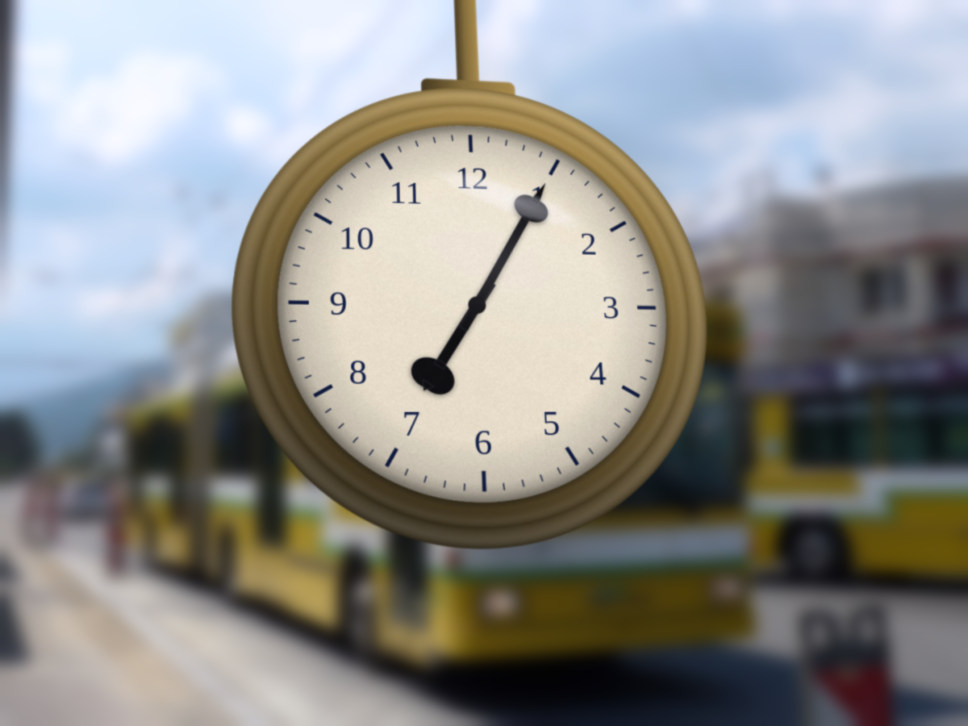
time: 7:05
